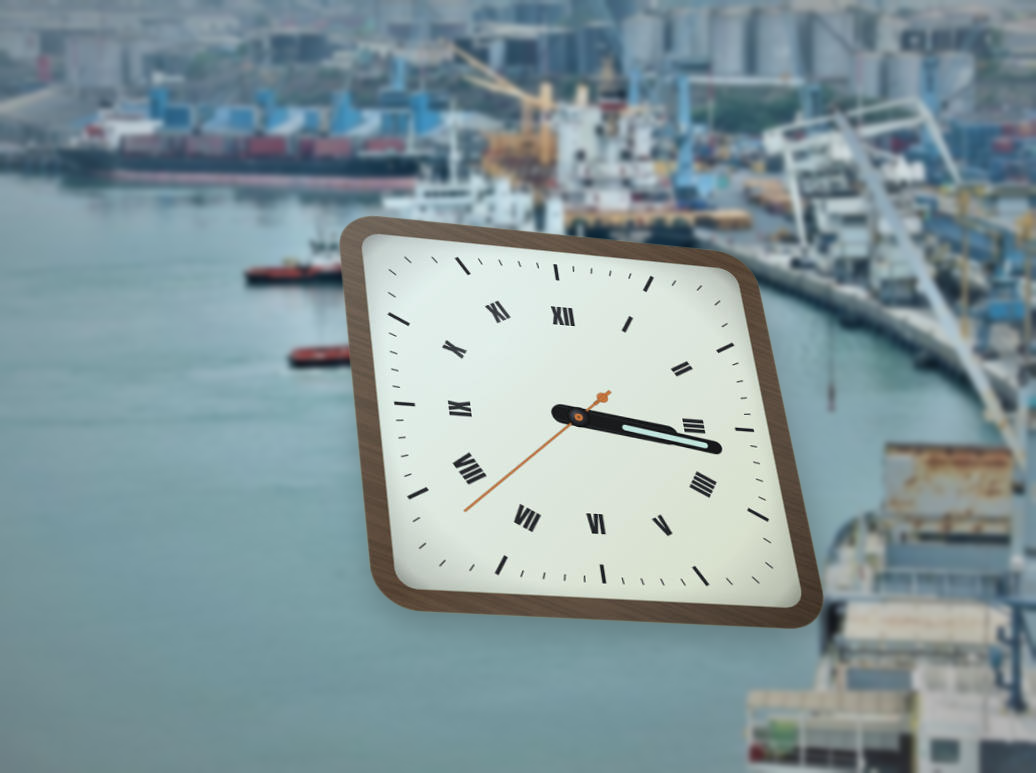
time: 3:16:38
